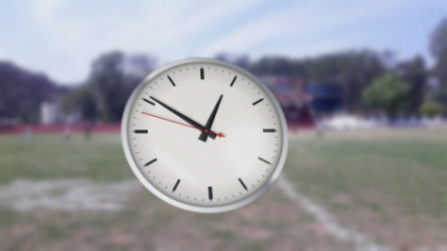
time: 12:50:48
